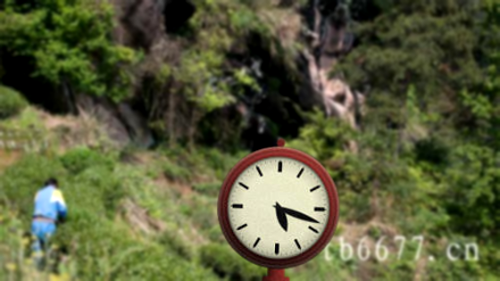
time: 5:18
